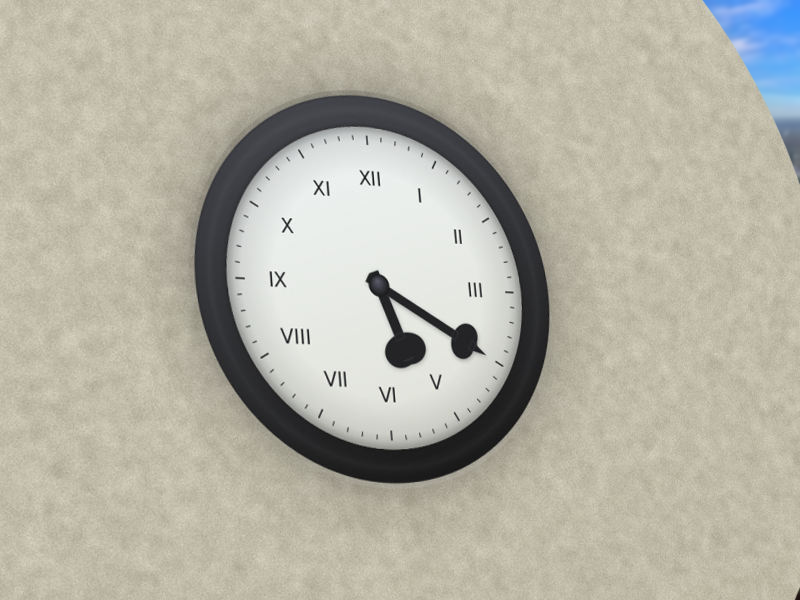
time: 5:20
